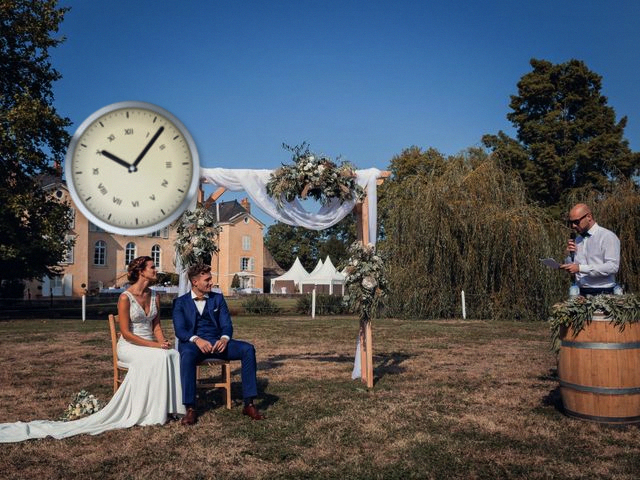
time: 10:07
